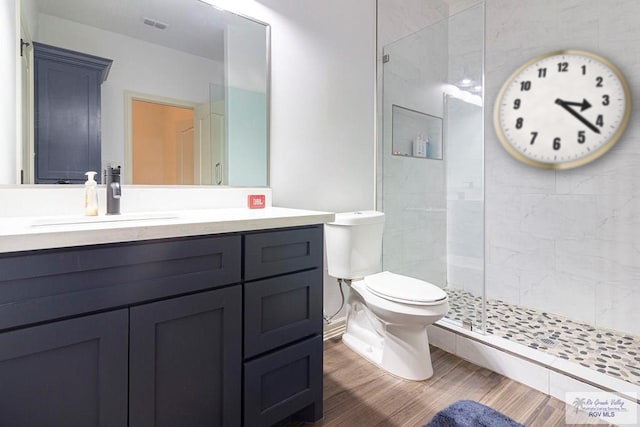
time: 3:22
